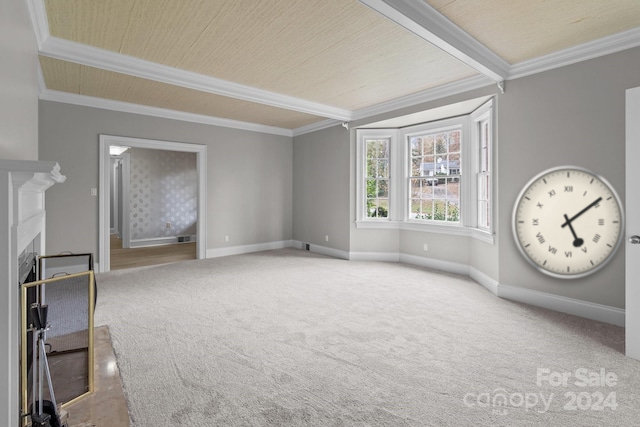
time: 5:09
